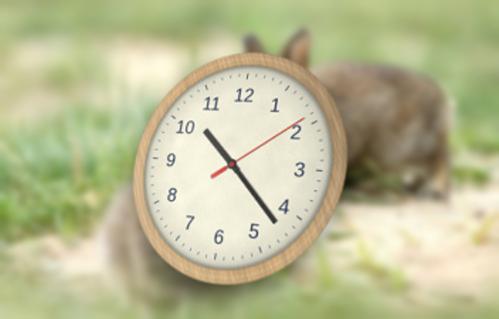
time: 10:22:09
